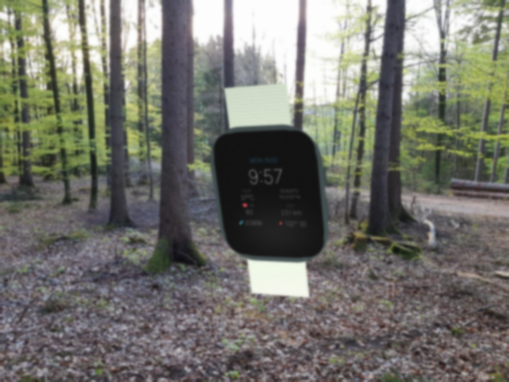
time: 9:57
